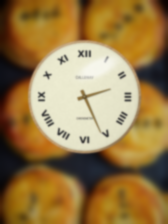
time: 2:26
